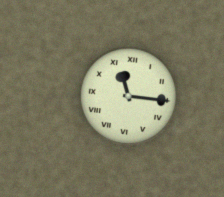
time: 11:15
